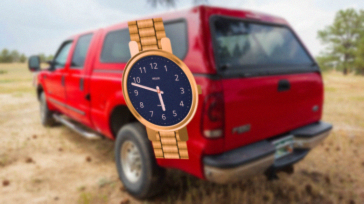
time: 5:48
